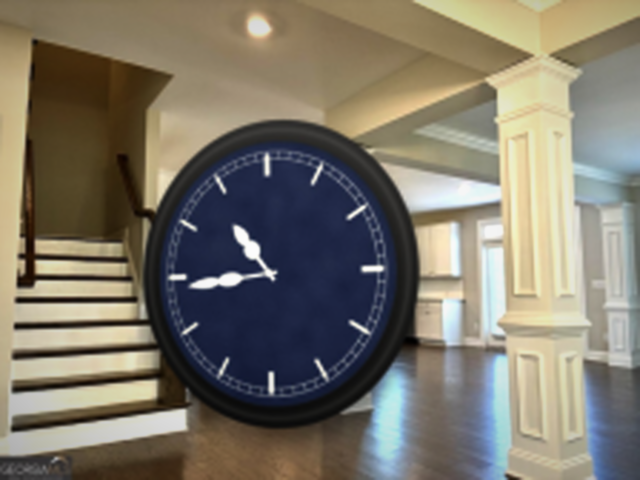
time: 10:44
